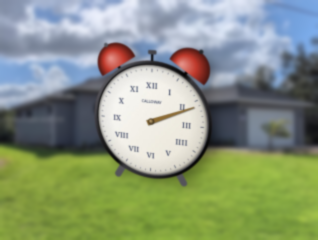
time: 2:11
